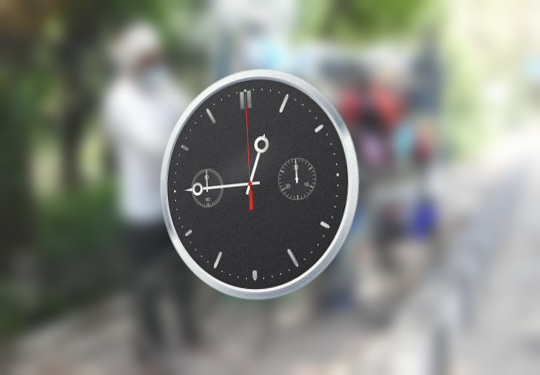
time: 12:45
